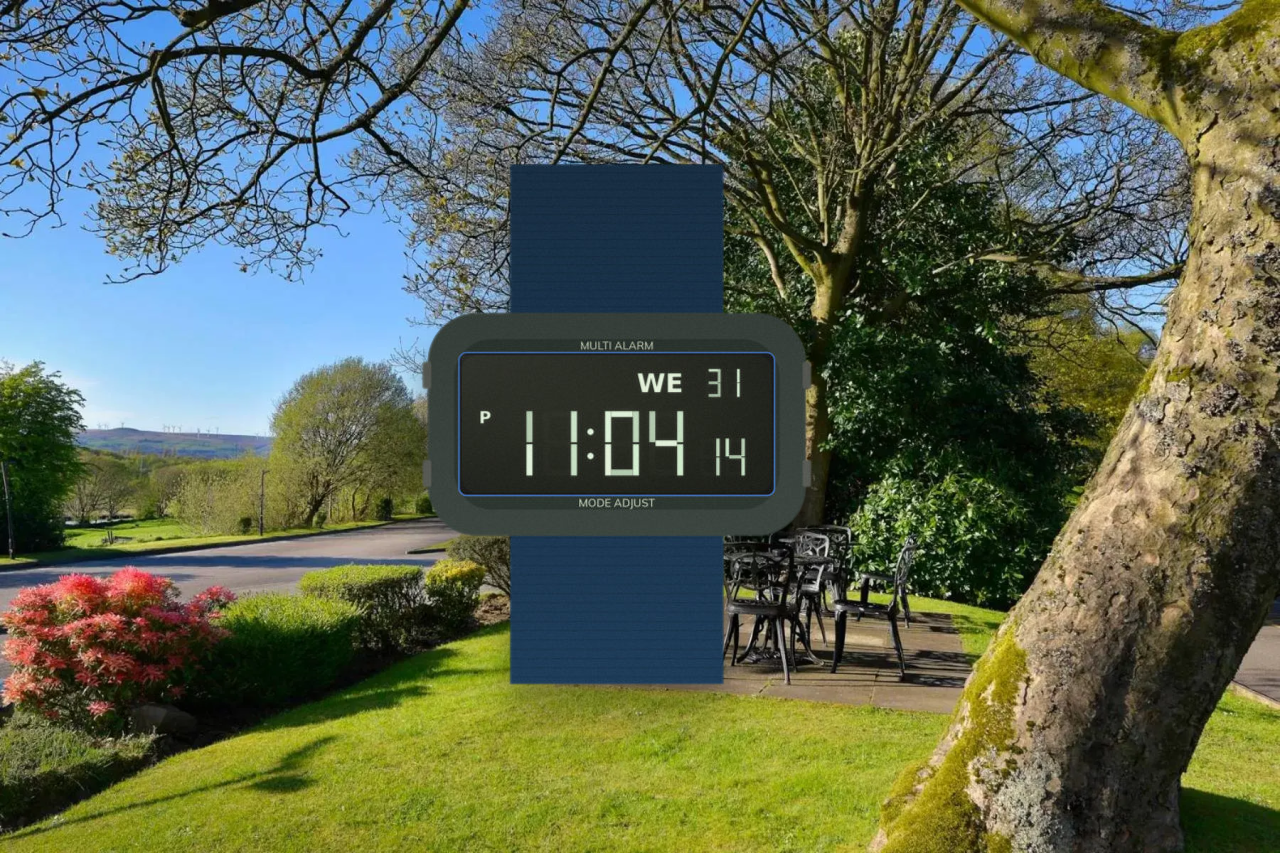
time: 11:04:14
